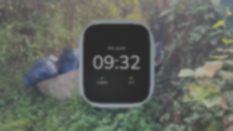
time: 9:32
